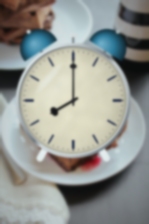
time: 8:00
